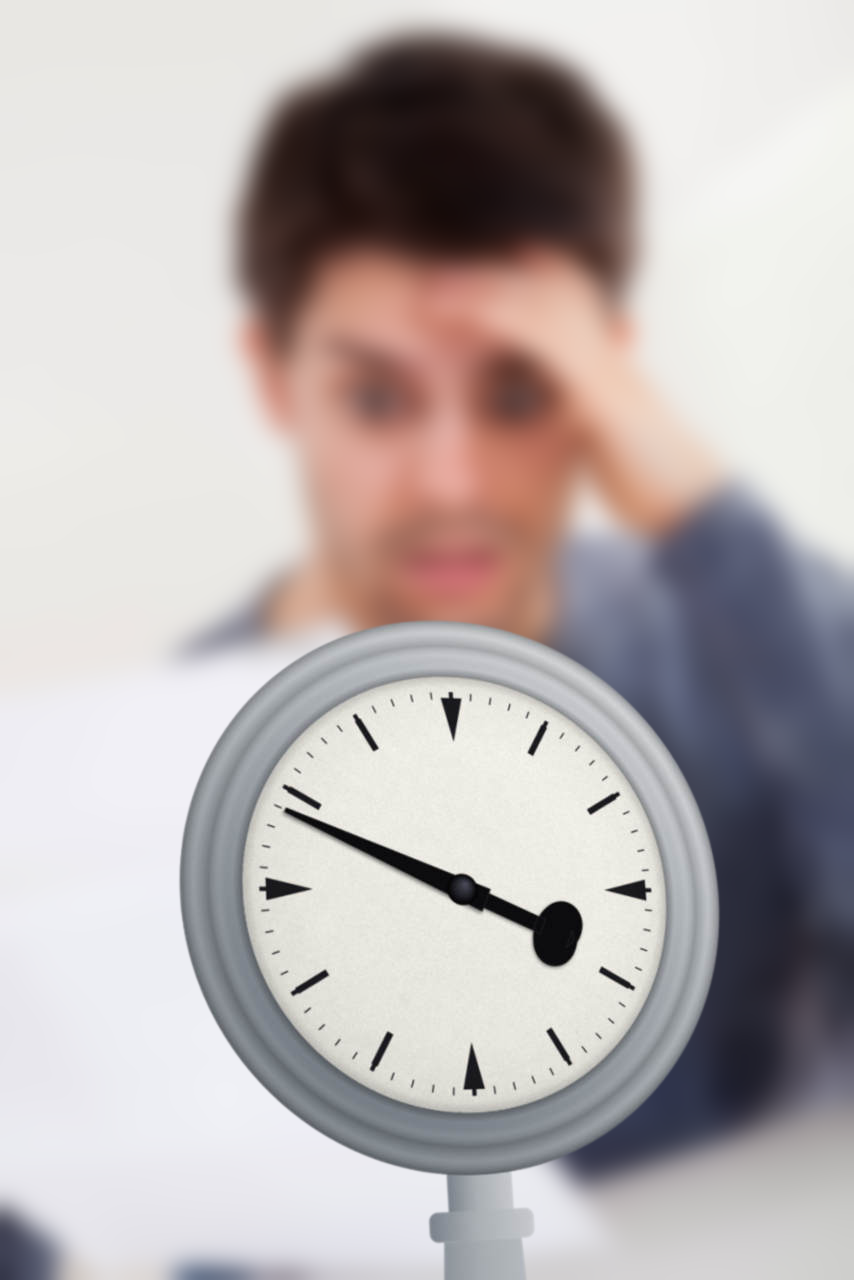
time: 3:49
